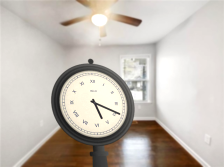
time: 5:19
